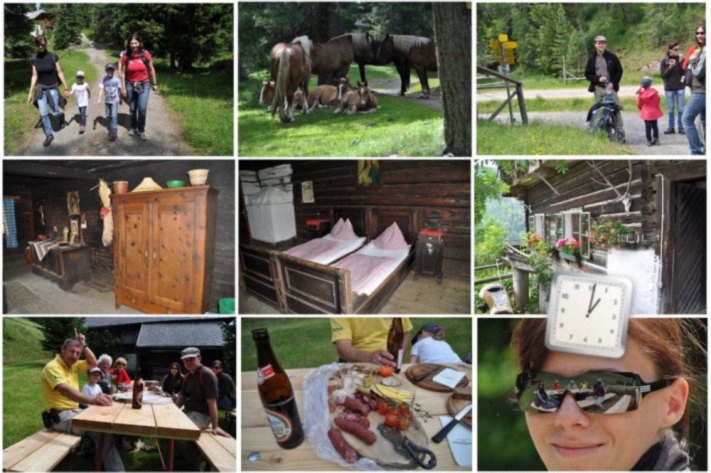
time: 1:01
